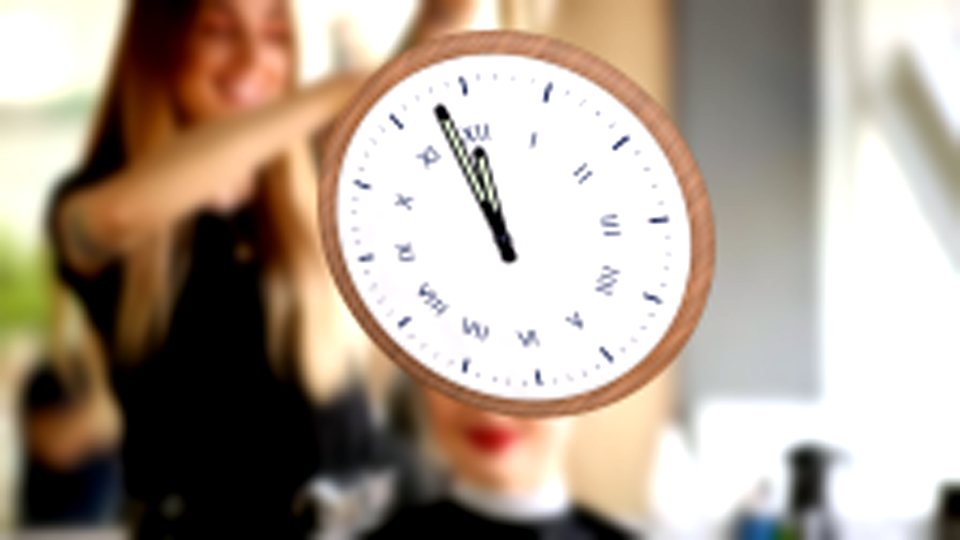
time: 11:58
